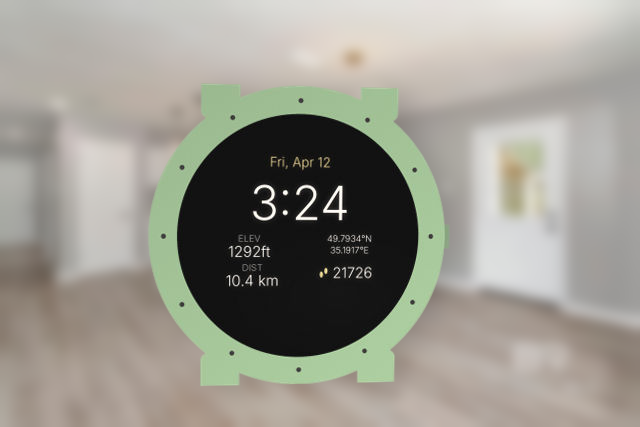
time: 3:24
